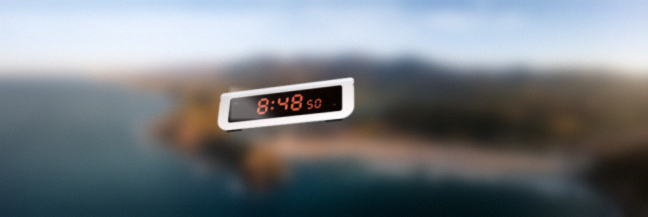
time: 8:48:50
